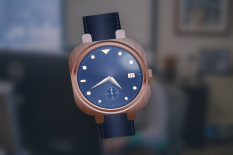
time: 4:41
